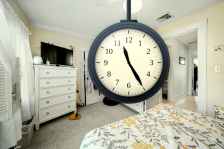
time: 11:25
